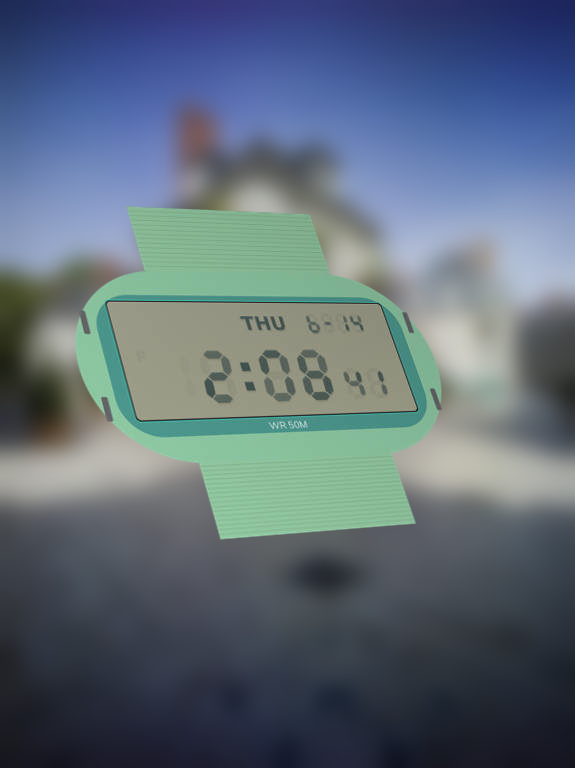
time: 2:08:41
